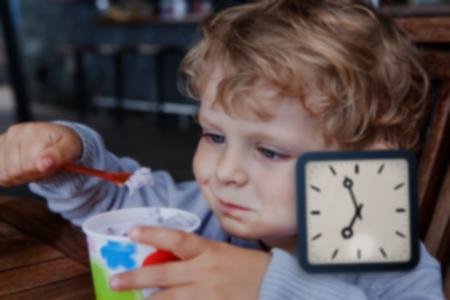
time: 6:57
